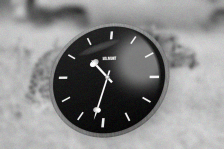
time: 10:32
